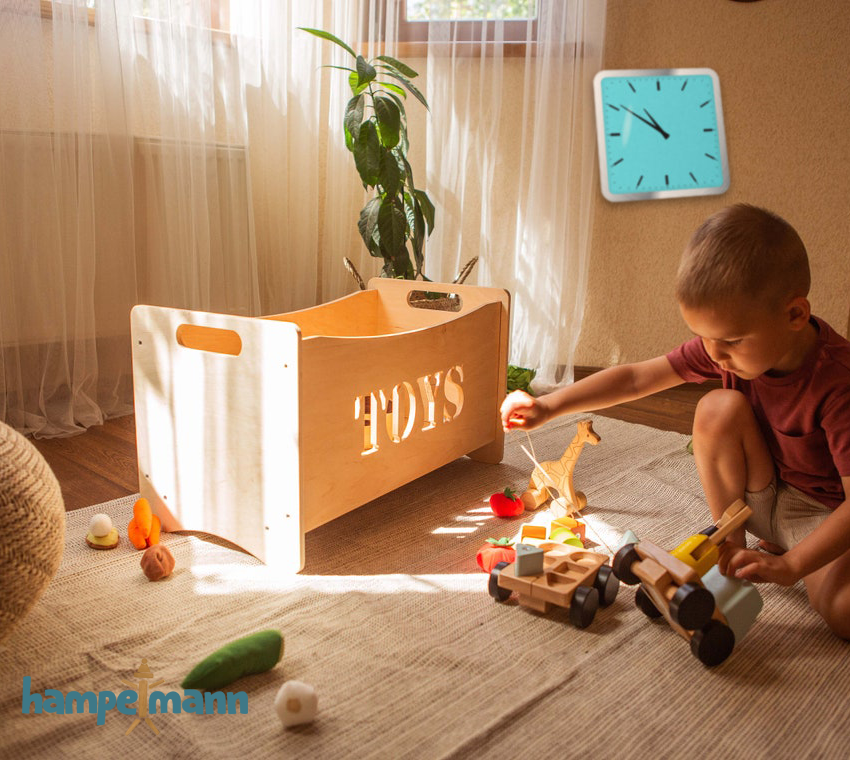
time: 10:51
